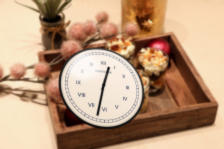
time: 12:32
